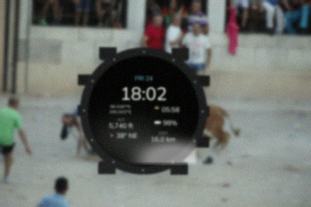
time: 18:02
